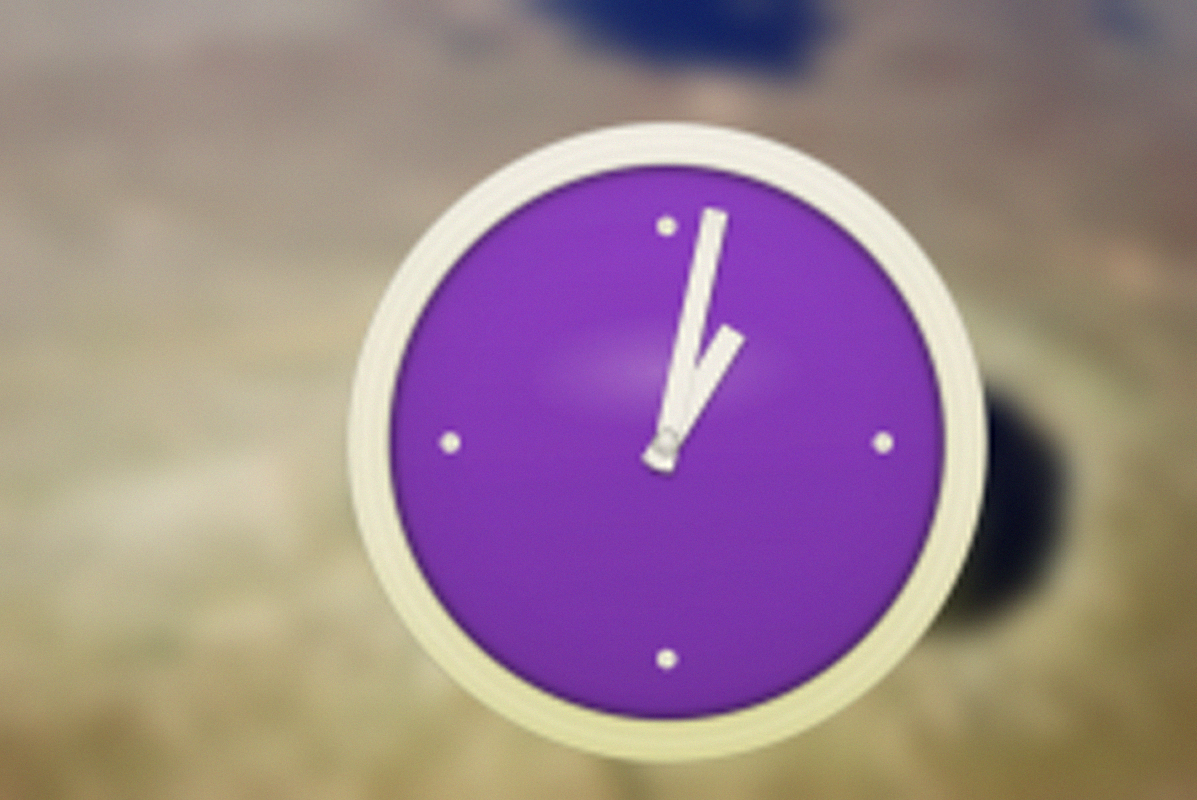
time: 1:02
